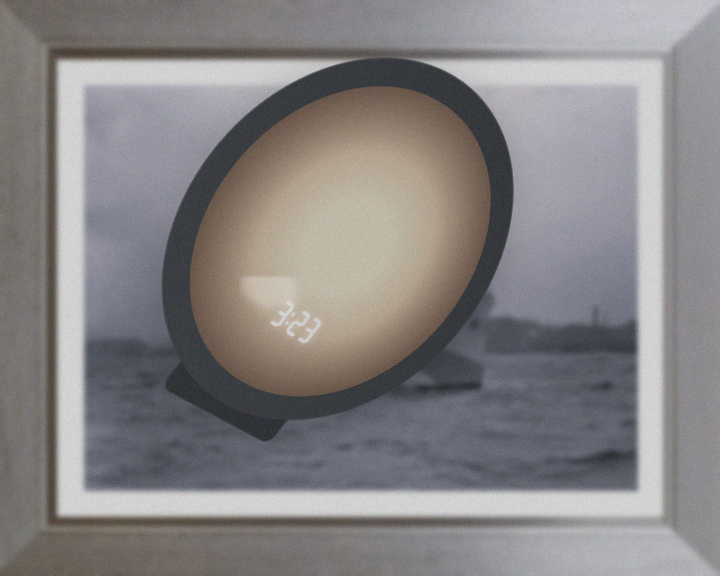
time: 3:23
